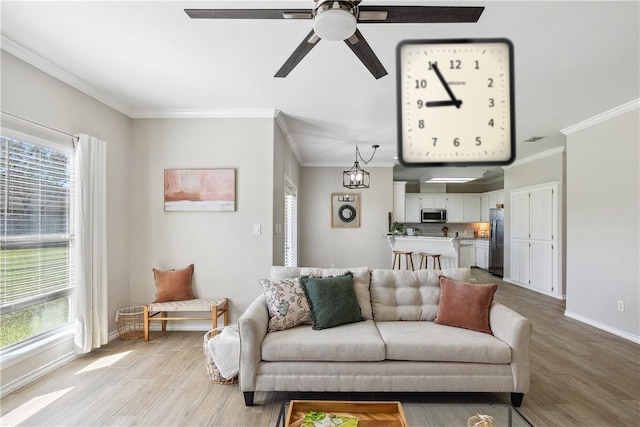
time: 8:55
